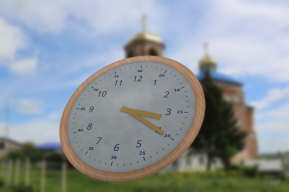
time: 3:20
